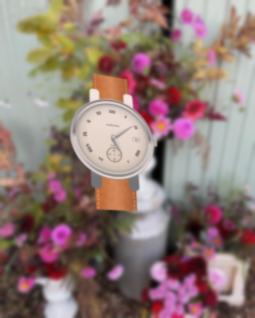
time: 5:09
